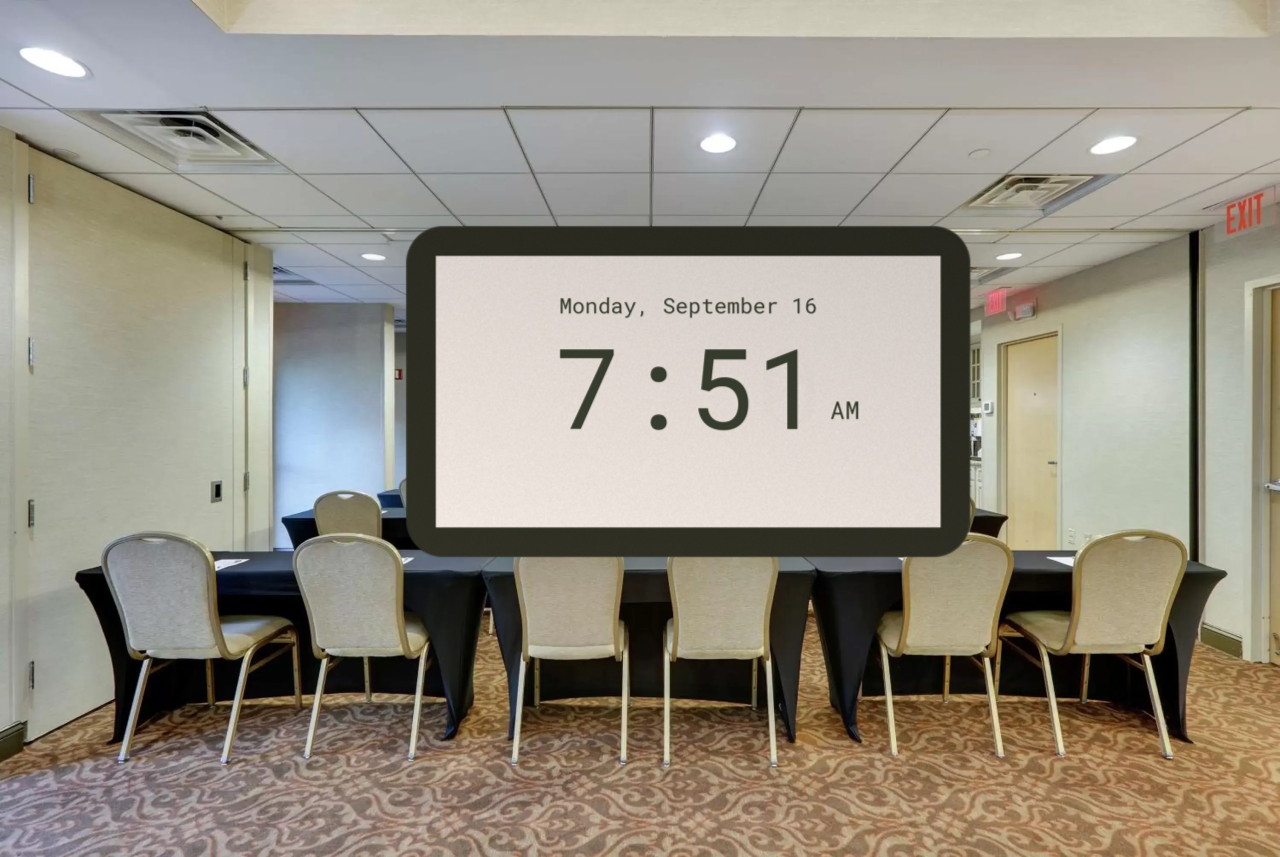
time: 7:51
